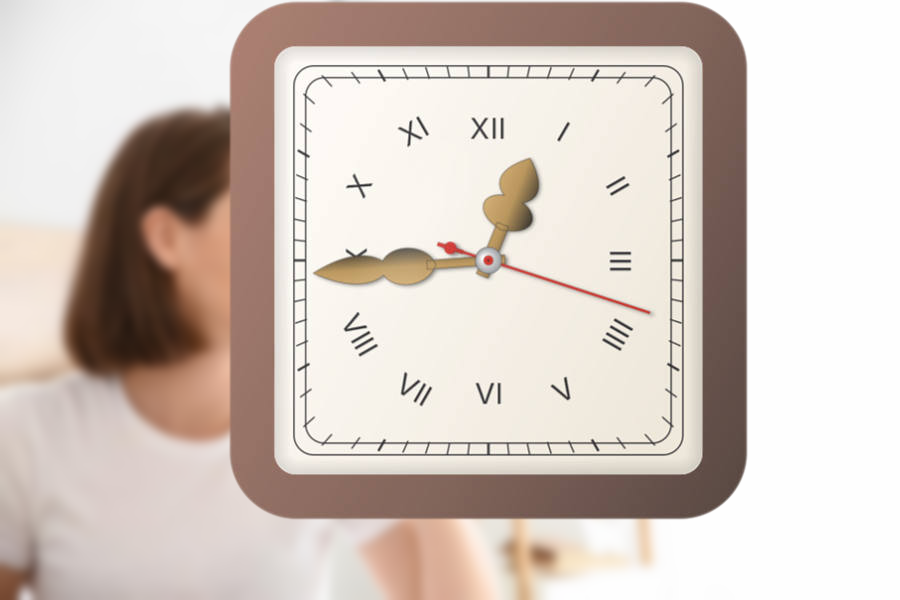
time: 12:44:18
